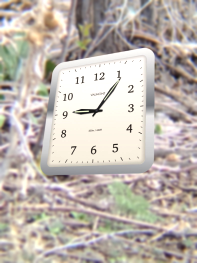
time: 9:06
